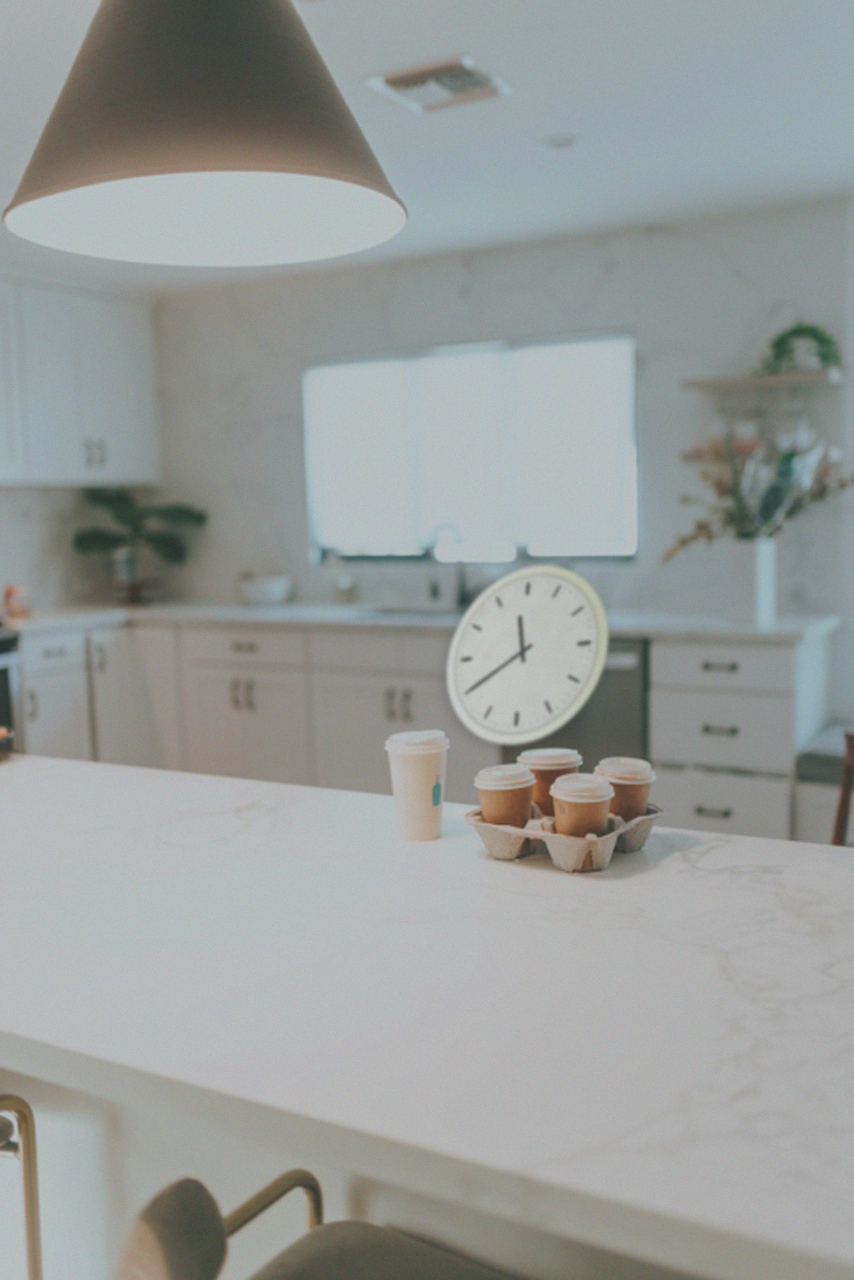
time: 11:40
